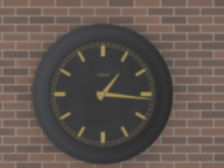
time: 1:16
